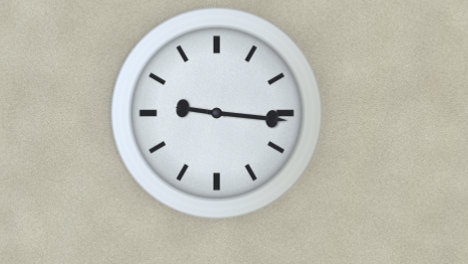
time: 9:16
